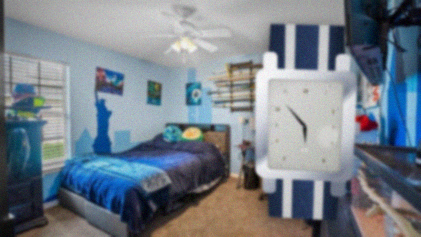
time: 5:53
